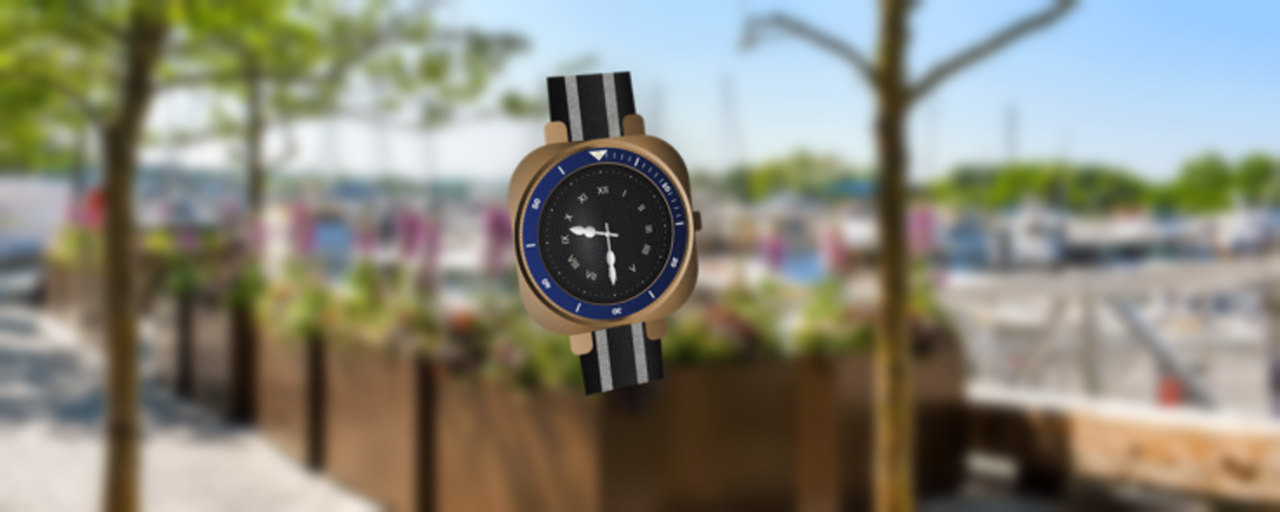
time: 9:30
